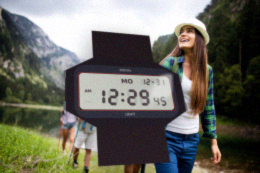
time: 12:29:45
